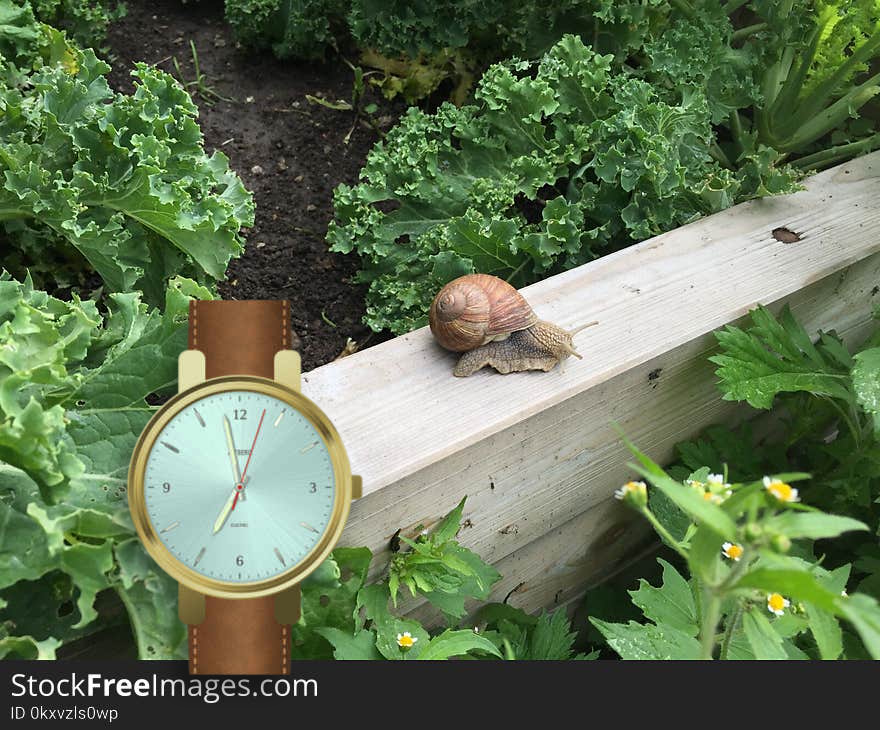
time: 6:58:03
